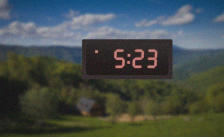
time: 5:23
